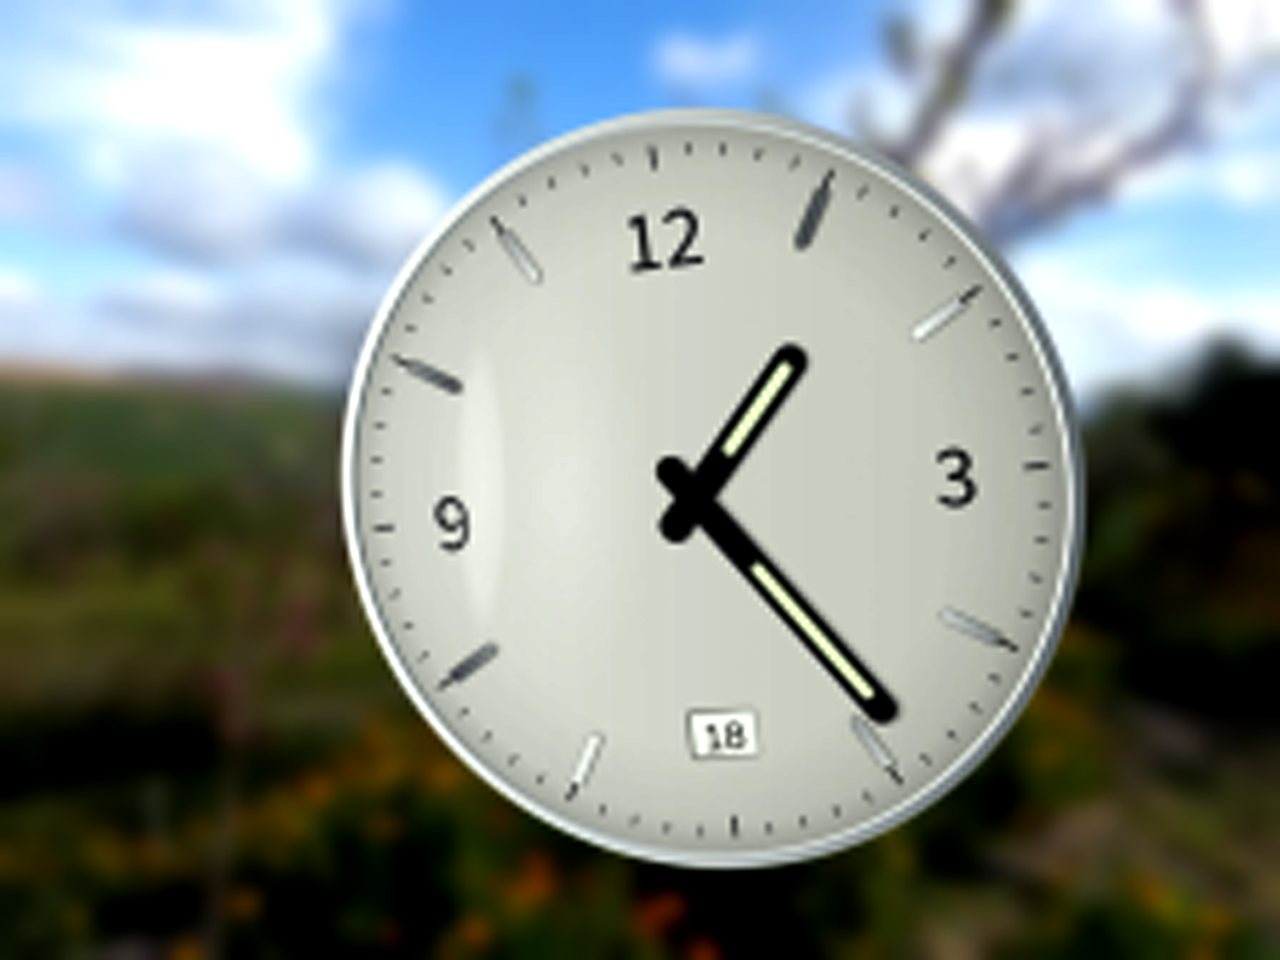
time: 1:24
